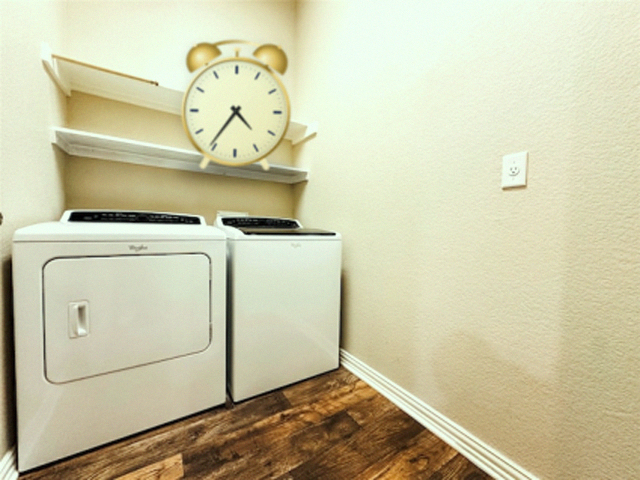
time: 4:36
